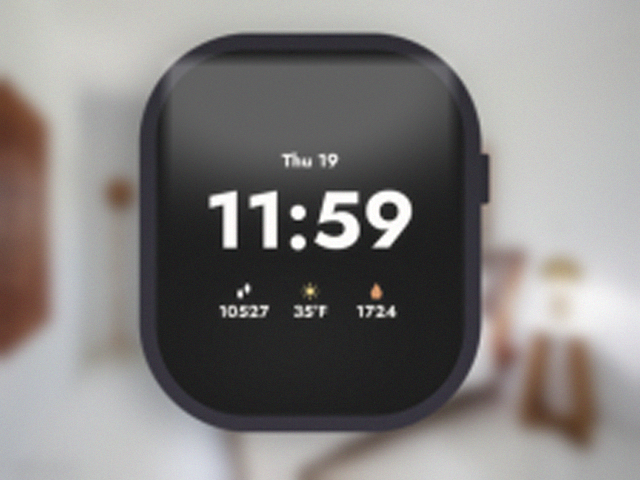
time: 11:59
